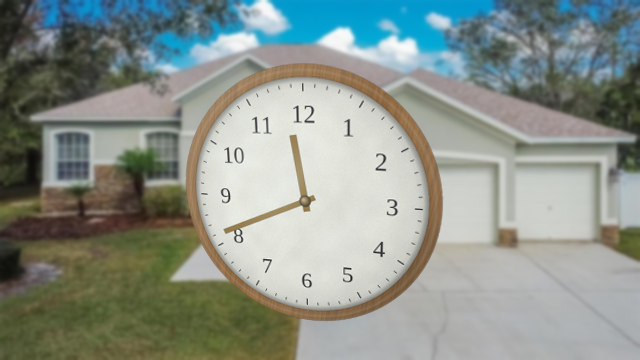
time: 11:41
